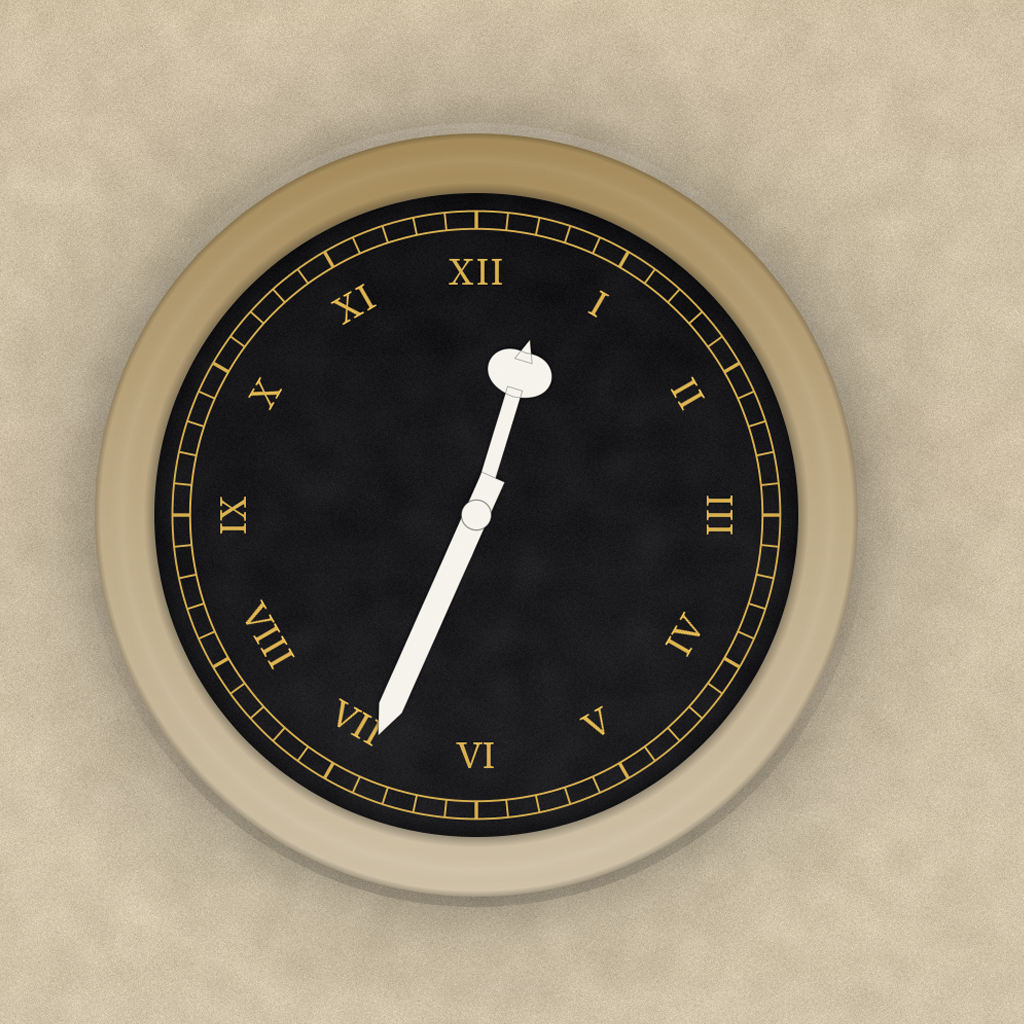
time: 12:34
